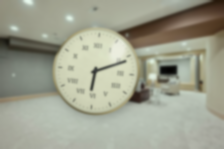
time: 6:11
